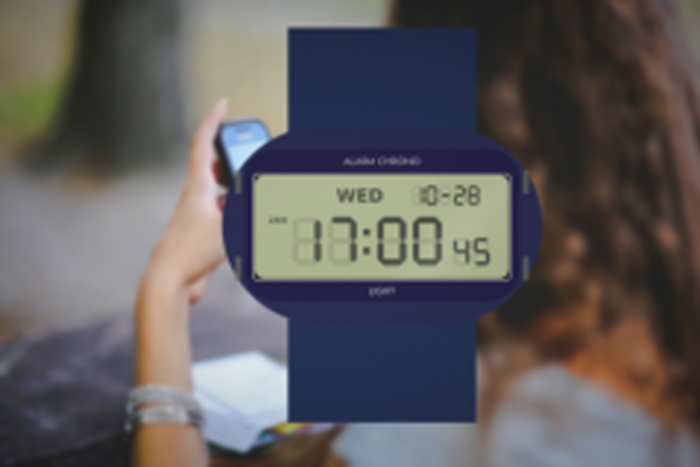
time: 17:00:45
